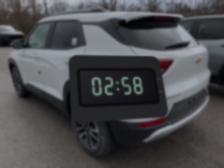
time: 2:58
